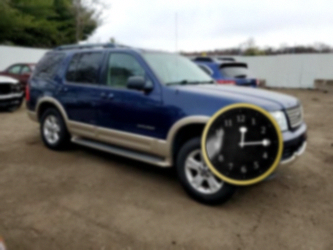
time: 12:15
